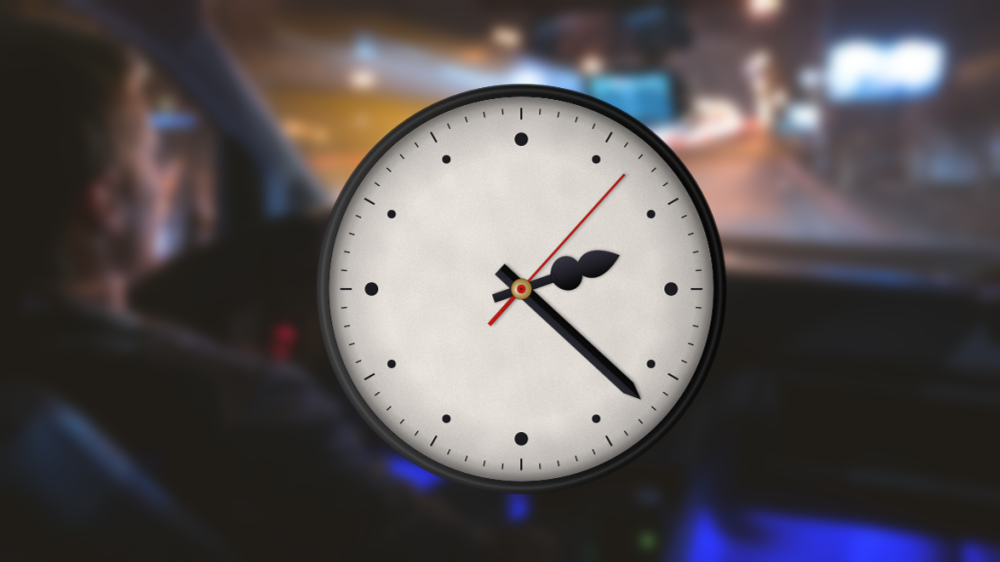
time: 2:22:07
